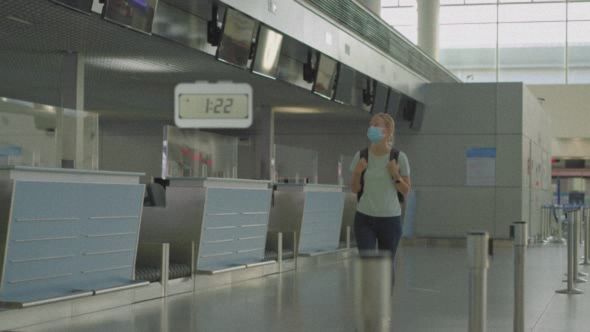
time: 1:22
